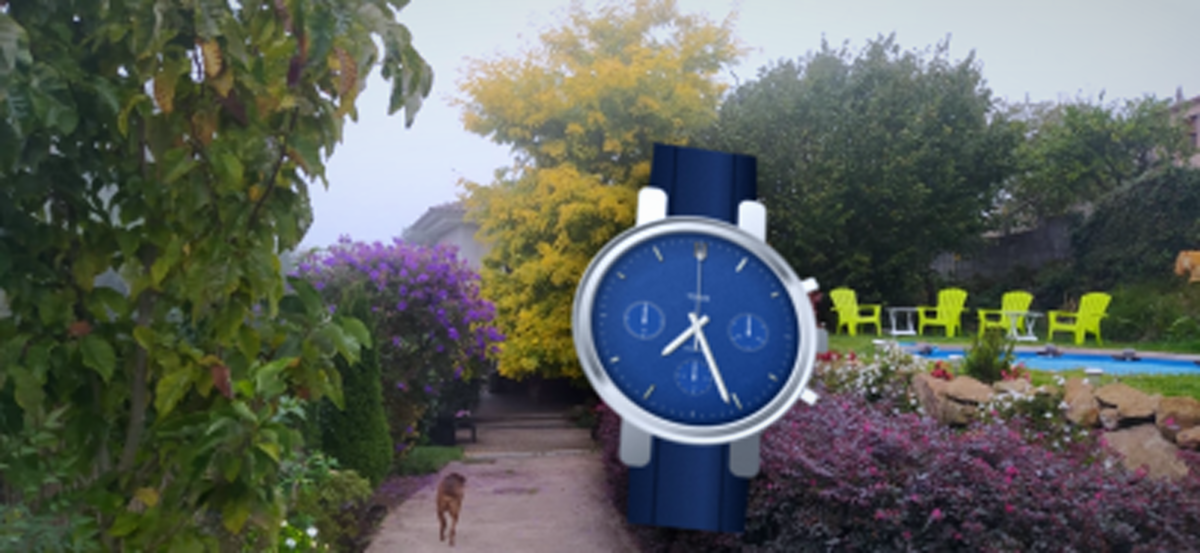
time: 7:26
